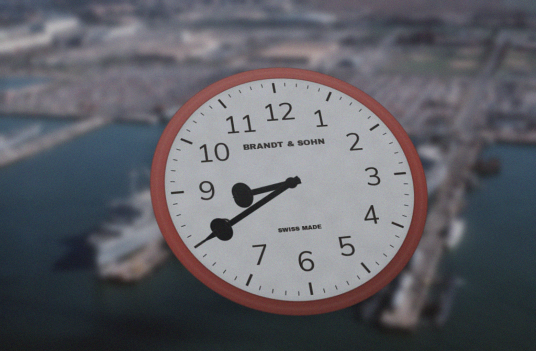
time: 8:40
